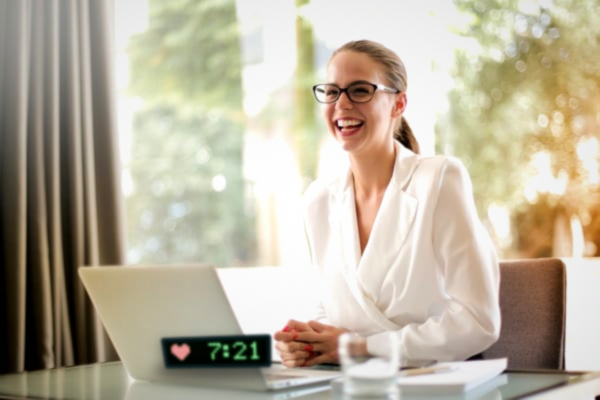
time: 7:21
